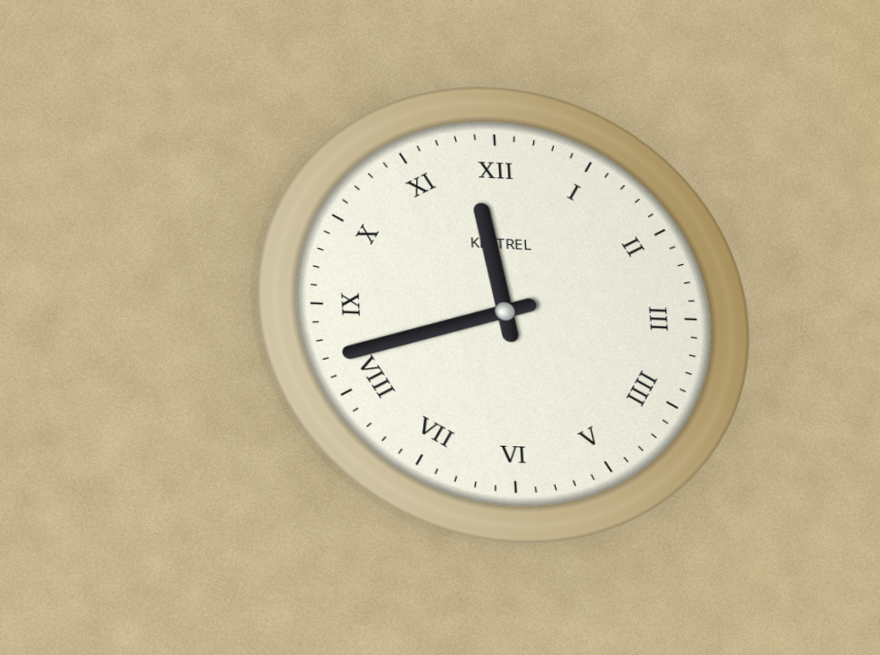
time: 11:42
